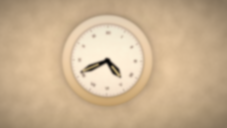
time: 4:41
